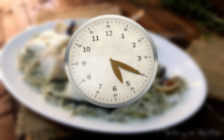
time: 5:20
